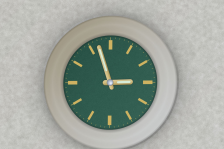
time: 2:57
